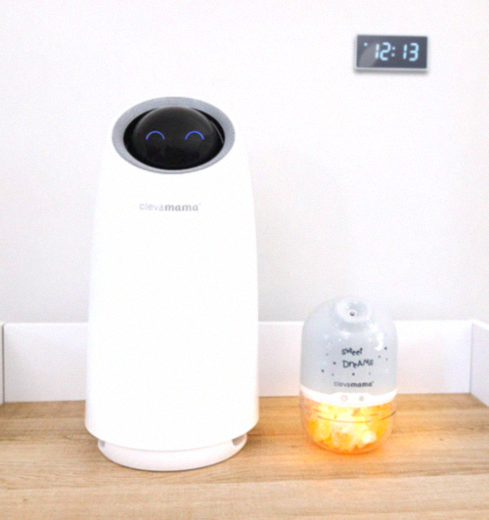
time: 12:13
